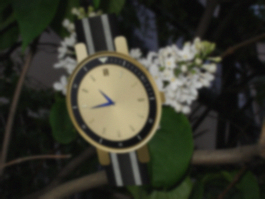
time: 10:44
